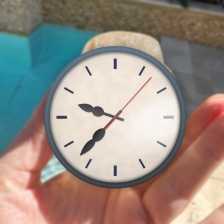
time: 9:37:07
